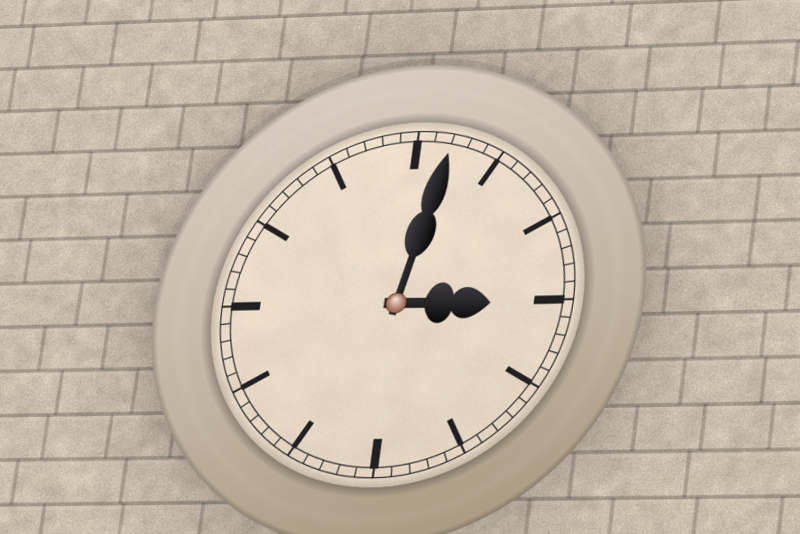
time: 3:02
